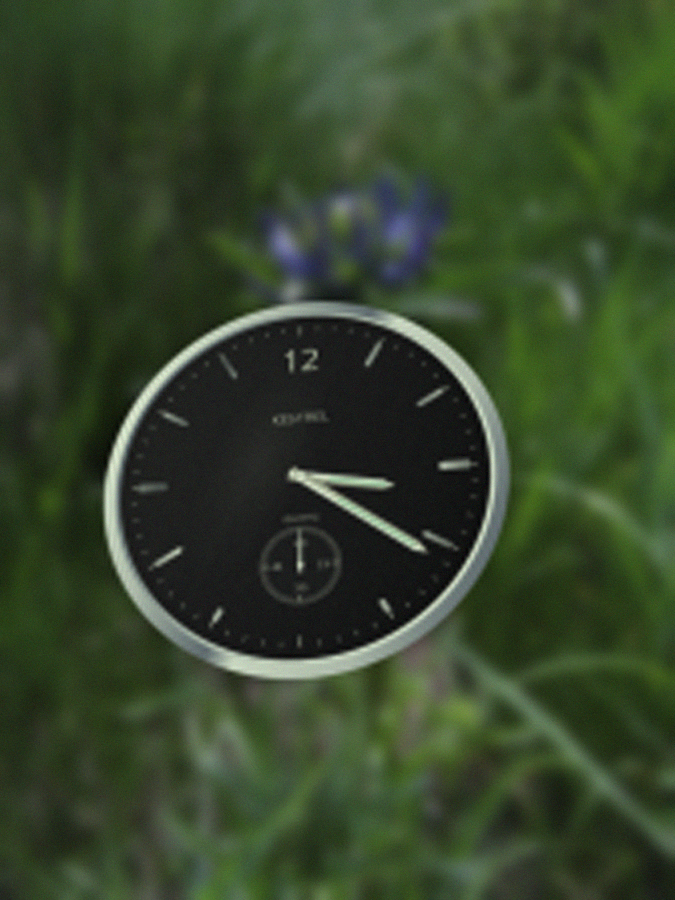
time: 3:21
